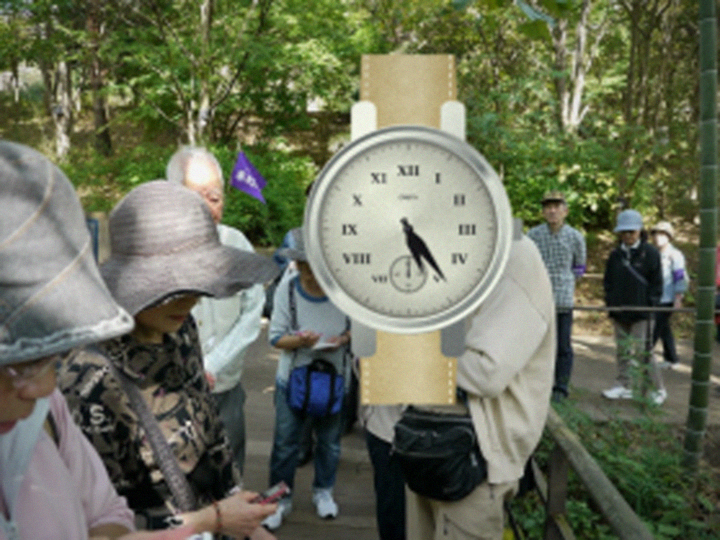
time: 5:24
